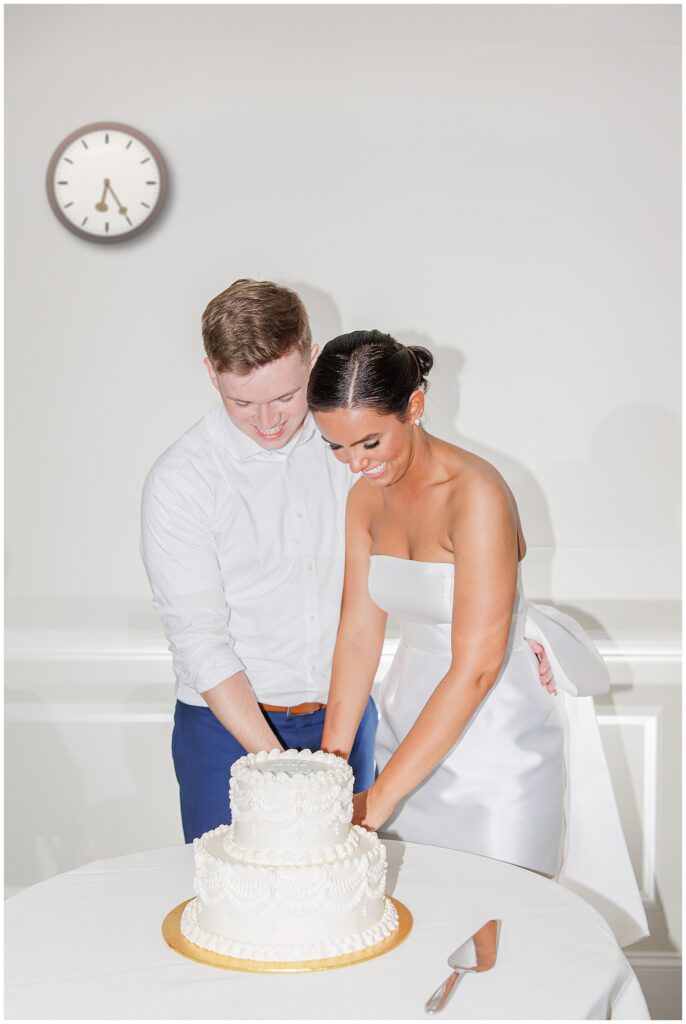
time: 6:25
